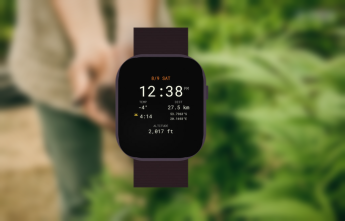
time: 12:38
